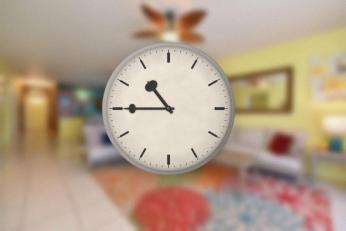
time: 10:45
